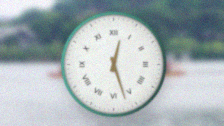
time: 12:27
